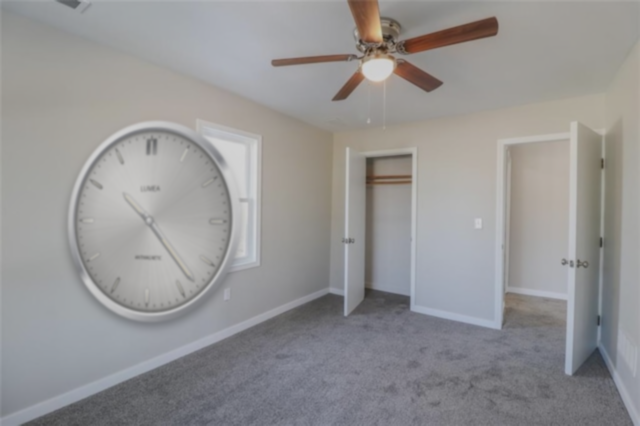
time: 10:23
